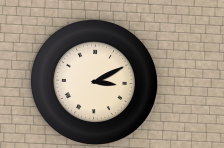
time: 3:10
